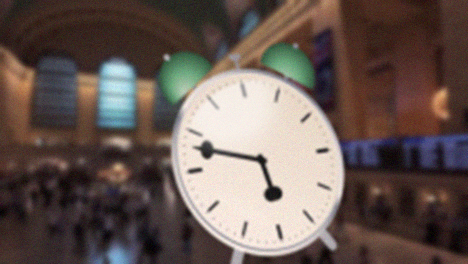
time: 5:48
